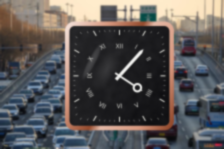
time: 4:07
